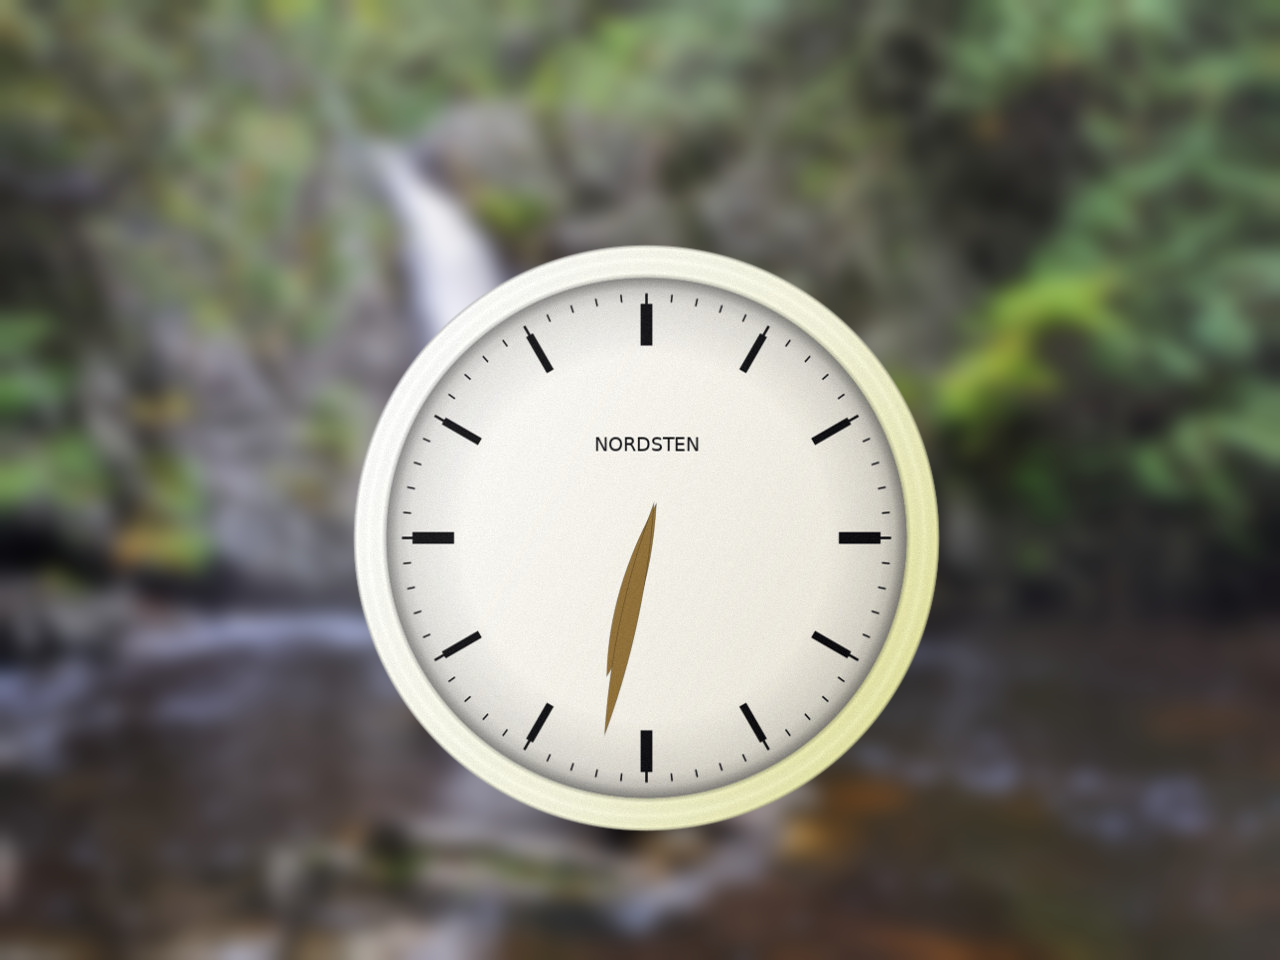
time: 6:32
